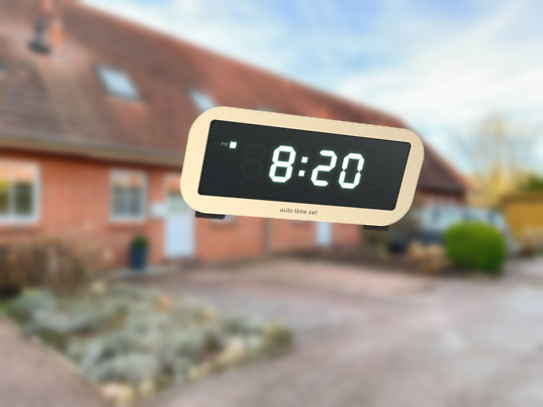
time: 8:20
